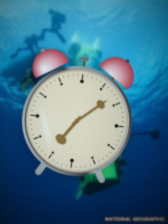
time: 7:08
